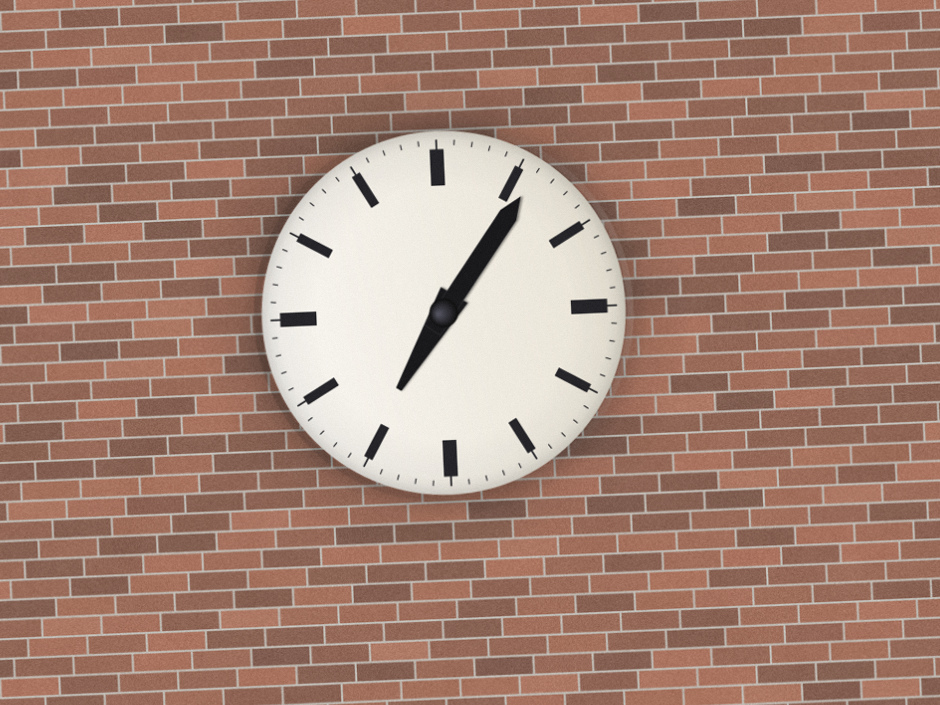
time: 7:06
